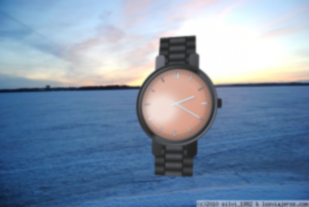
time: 2:20
